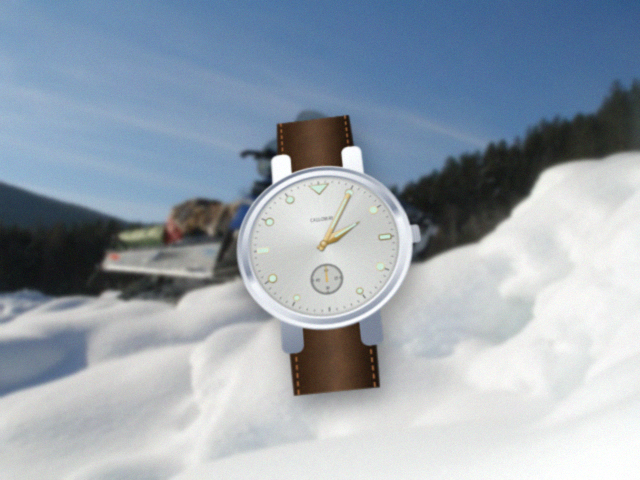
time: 2:05
